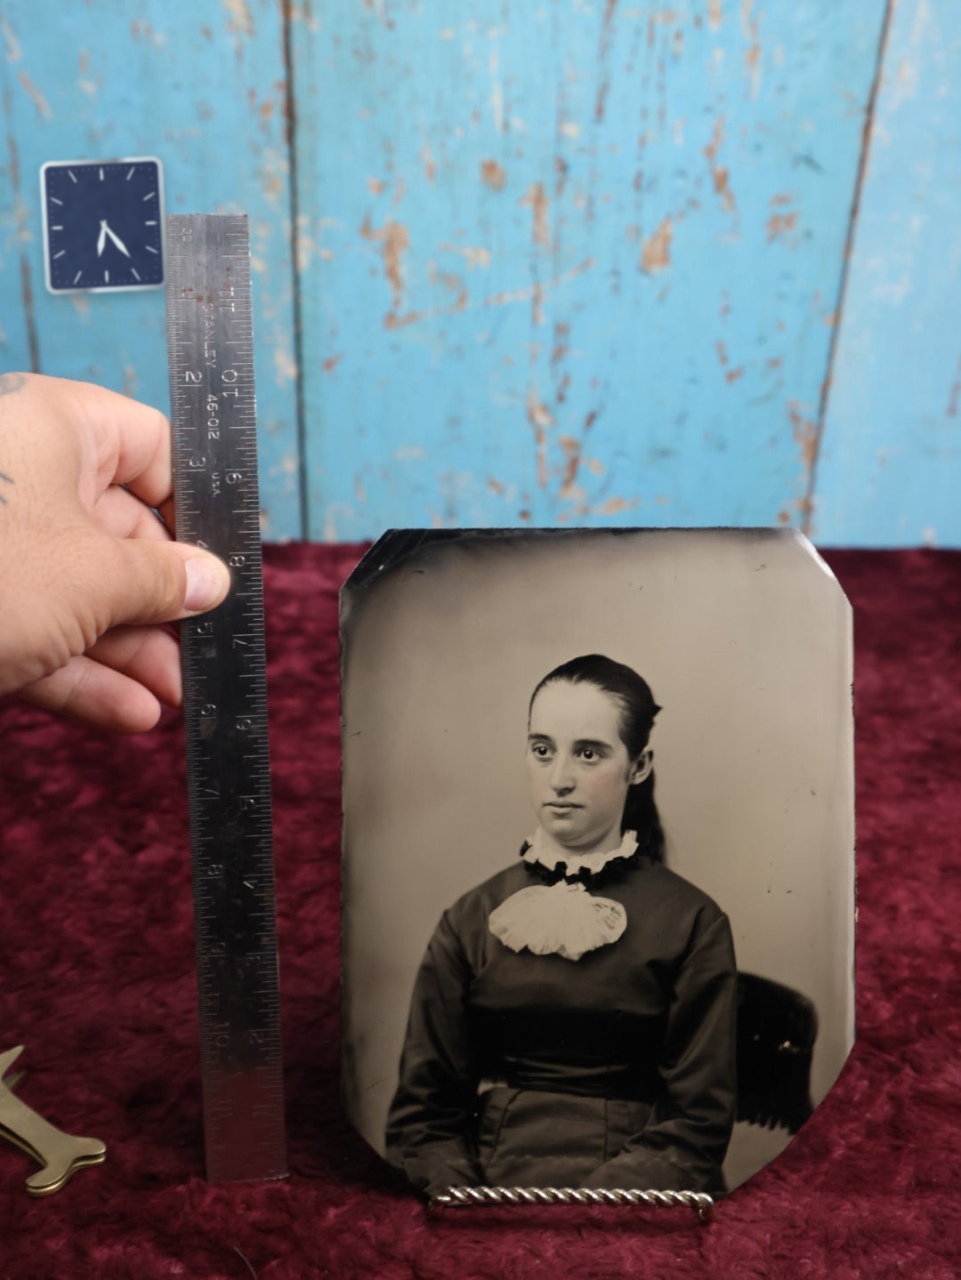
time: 6:24
